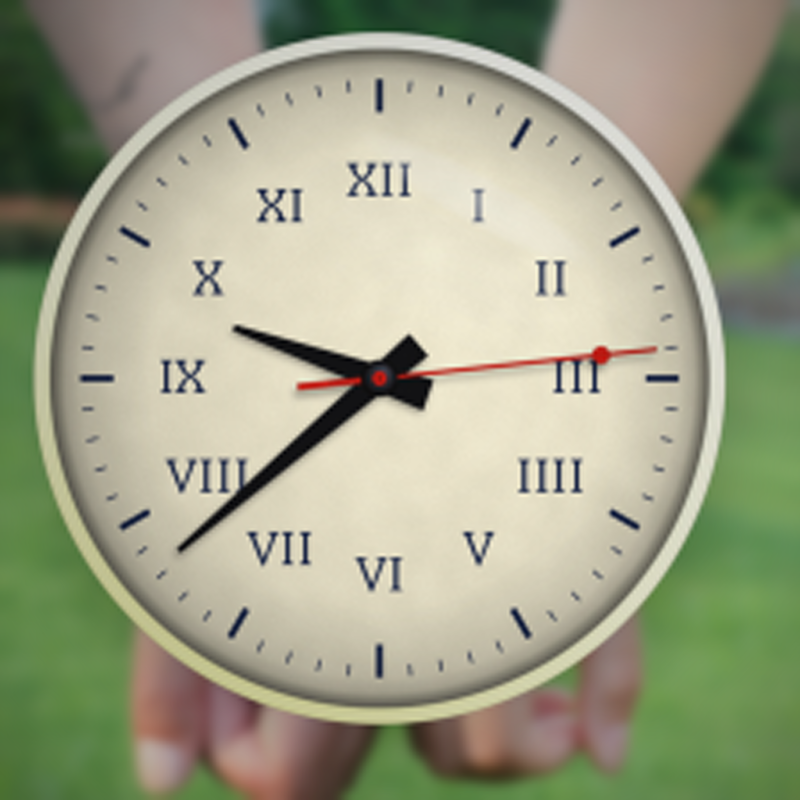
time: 9:38:14
